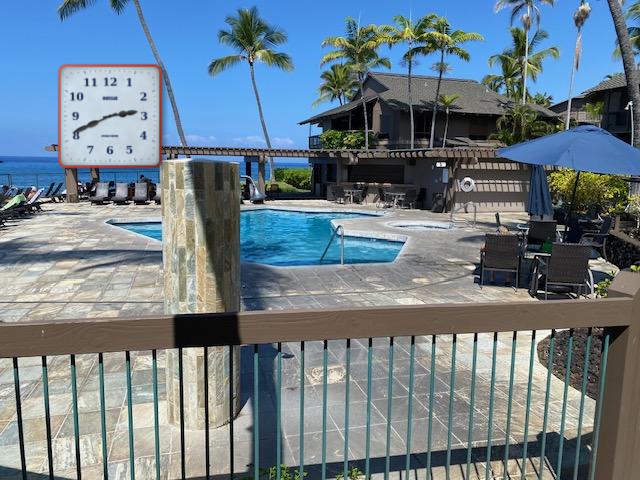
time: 2:41
